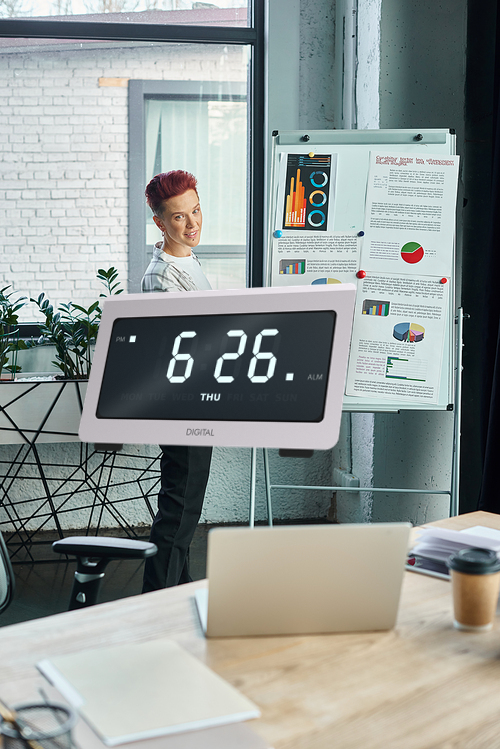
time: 6:26
